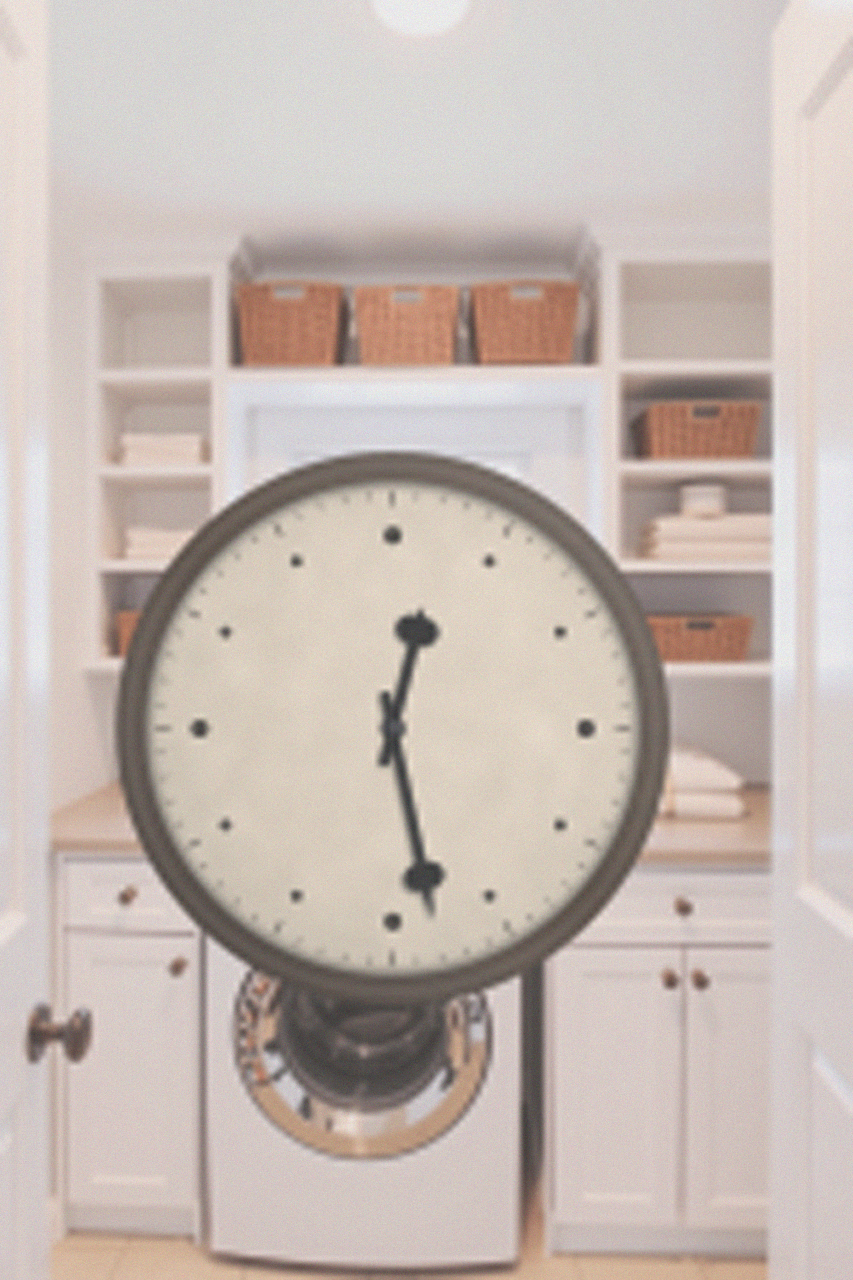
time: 12:28
